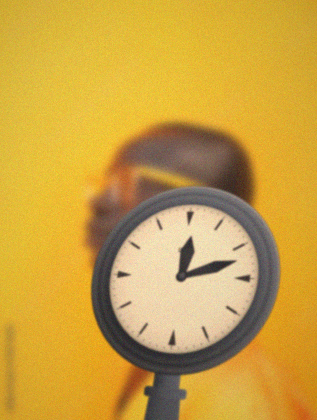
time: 12:12
